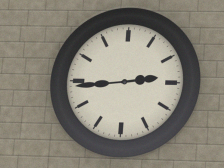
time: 2:44
